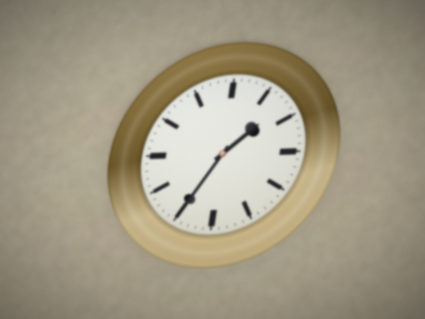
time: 1:35
